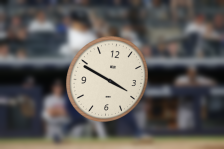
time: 3:49
